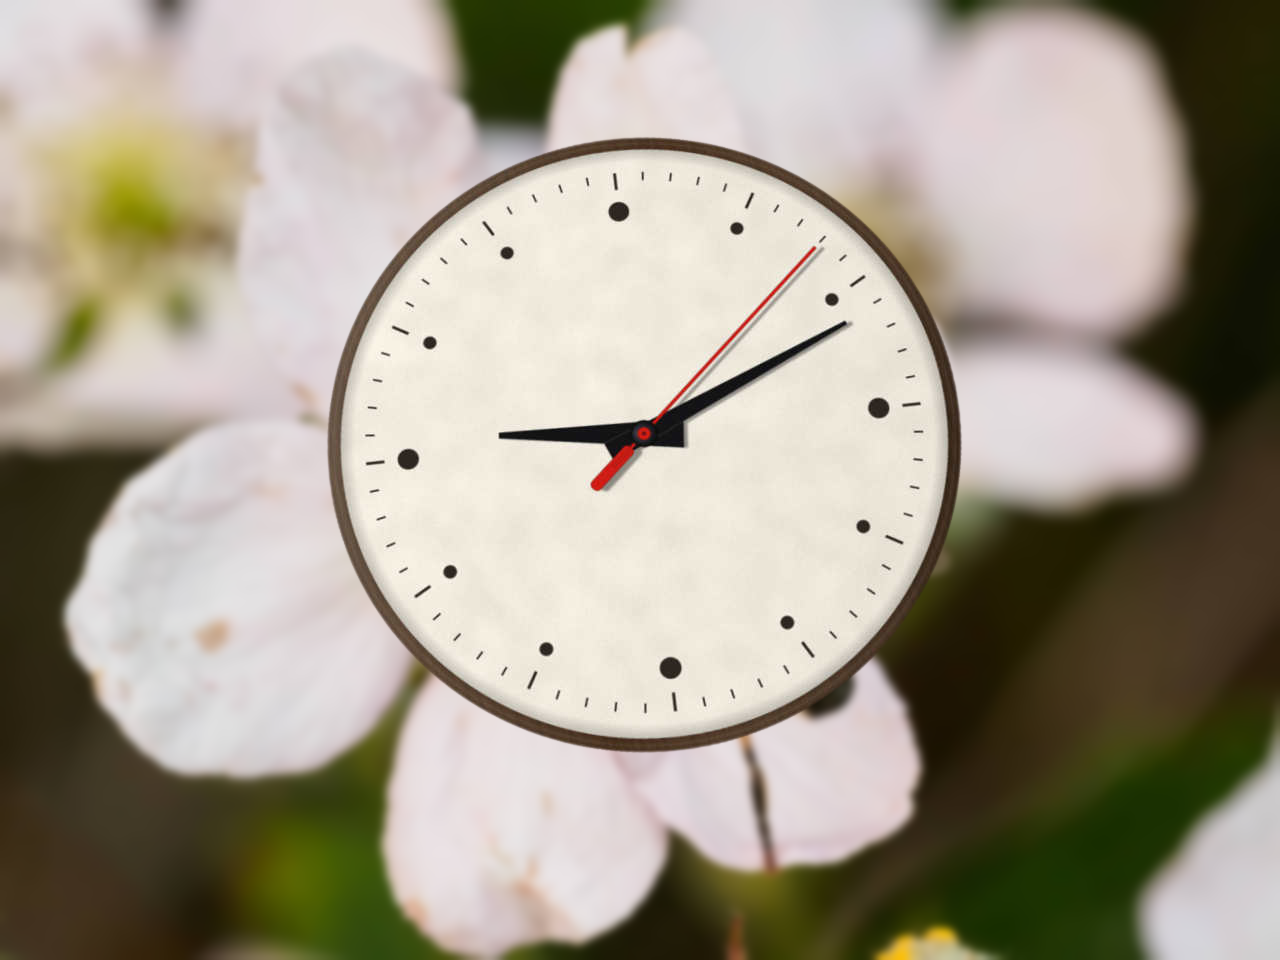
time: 9:11:08
